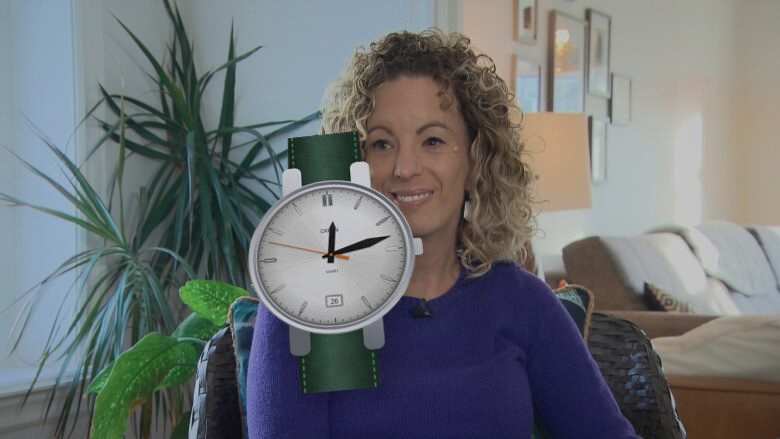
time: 12:12:48
